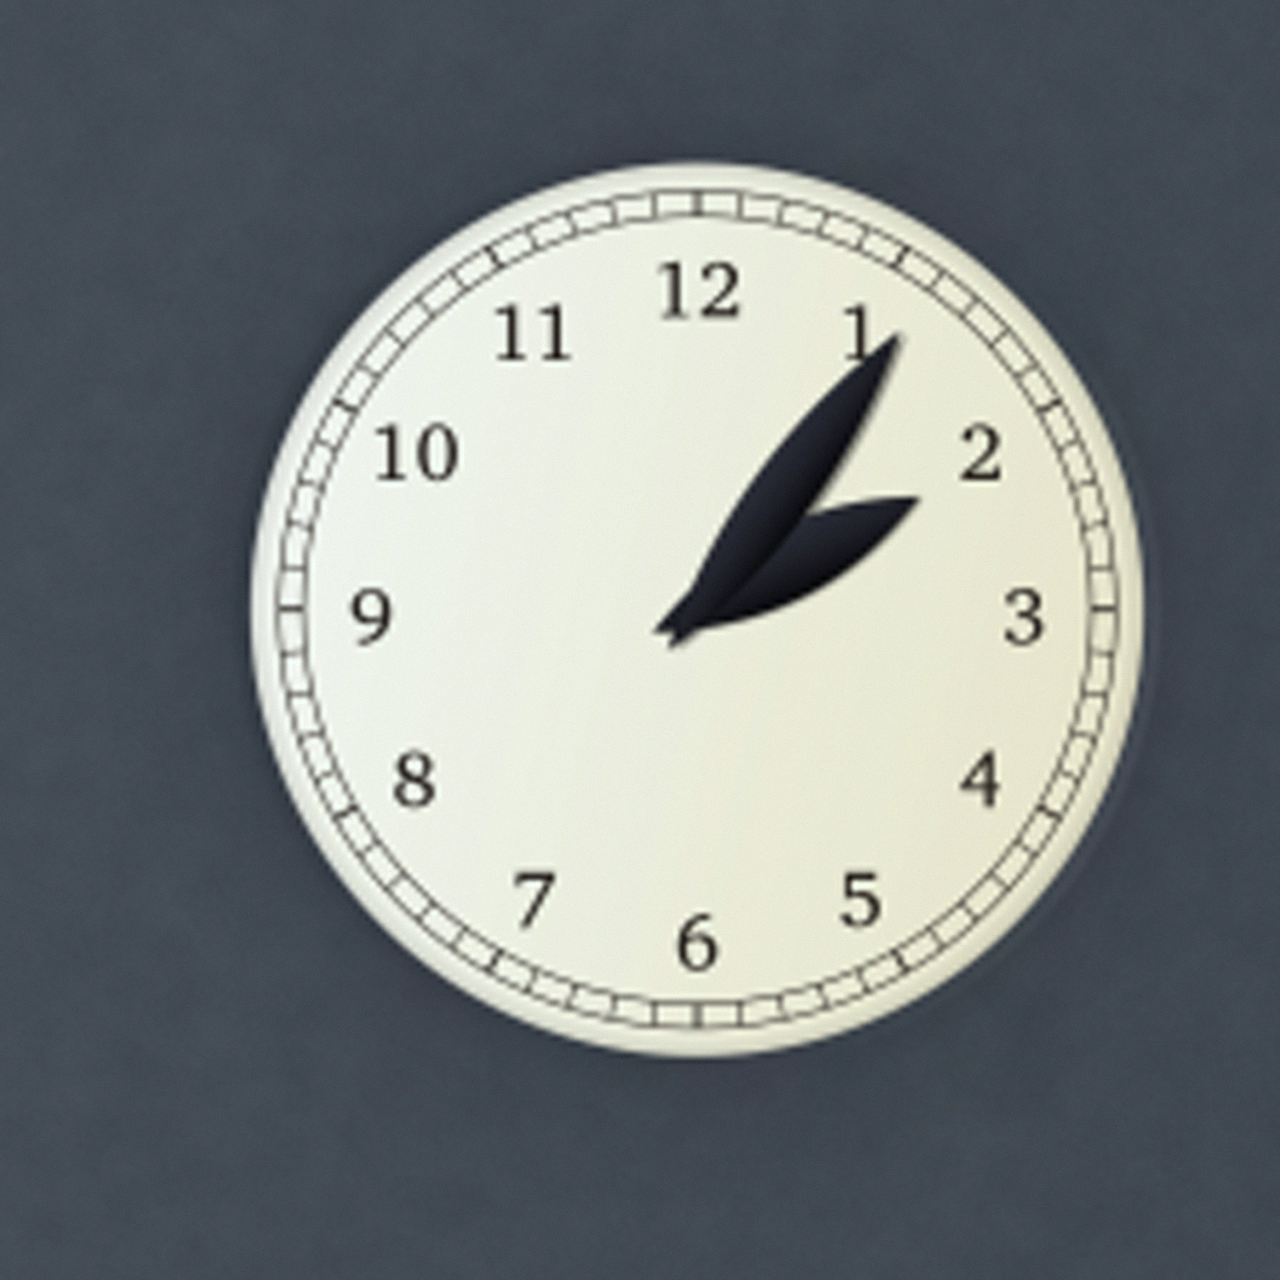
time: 2:06
